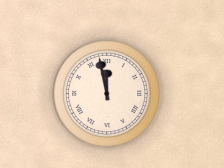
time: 11:58
